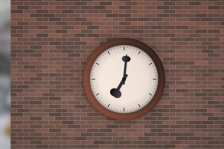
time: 7:01
